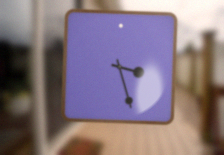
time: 3:27
